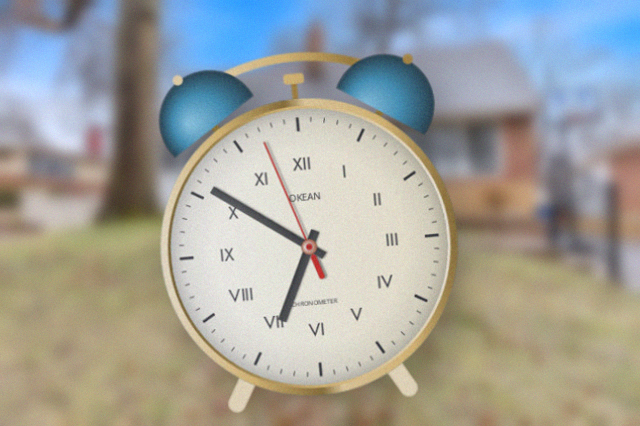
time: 6:50:57
